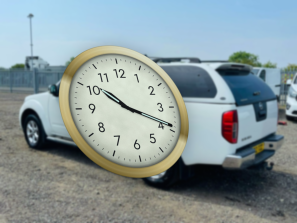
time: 10:19
